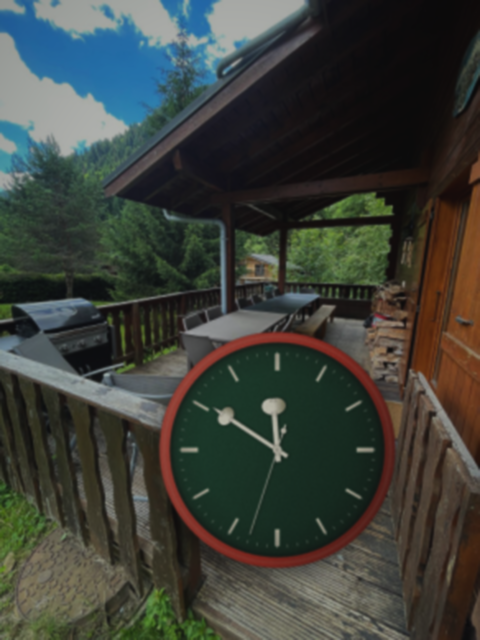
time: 11:50:33
